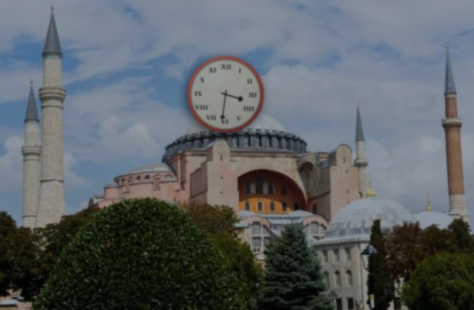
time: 3:31
